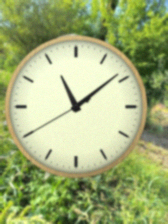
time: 11:08:40
